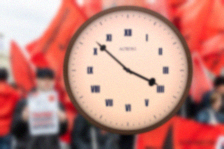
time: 3:52
